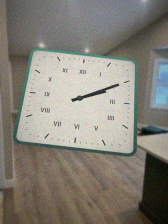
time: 2:10
